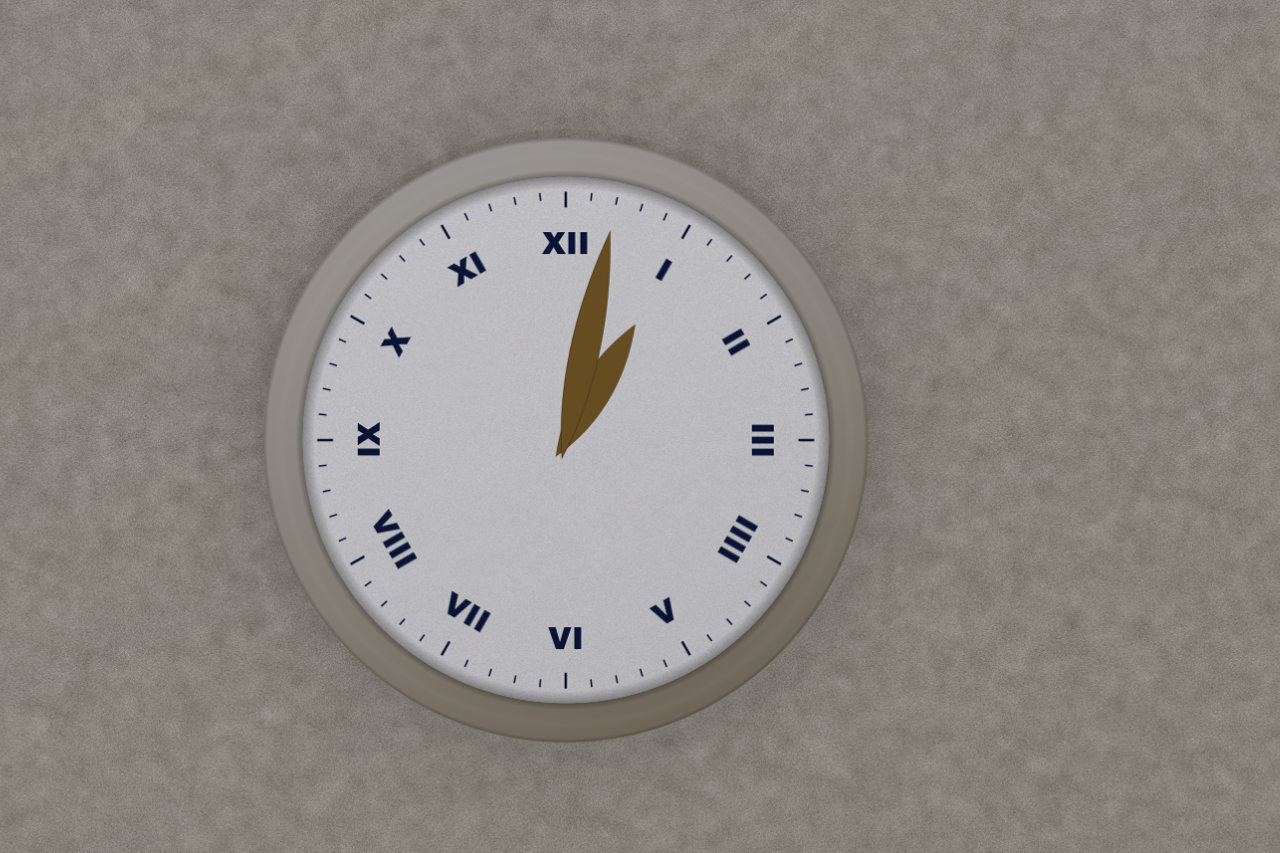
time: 1:02
